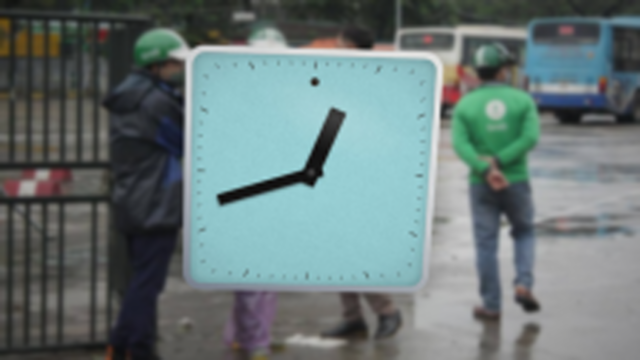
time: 12:42
